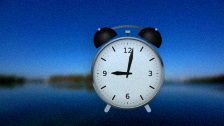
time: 9:02
